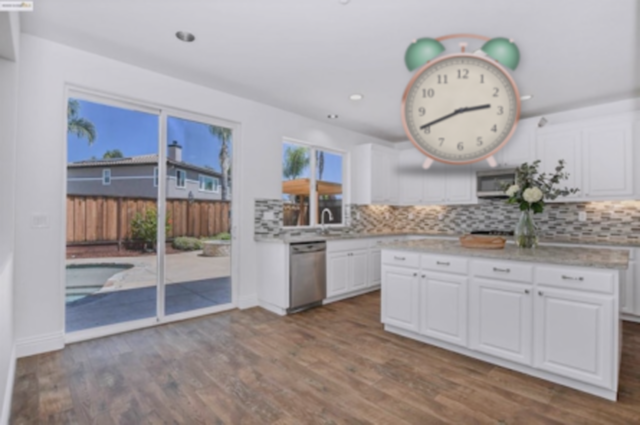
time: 2:41
